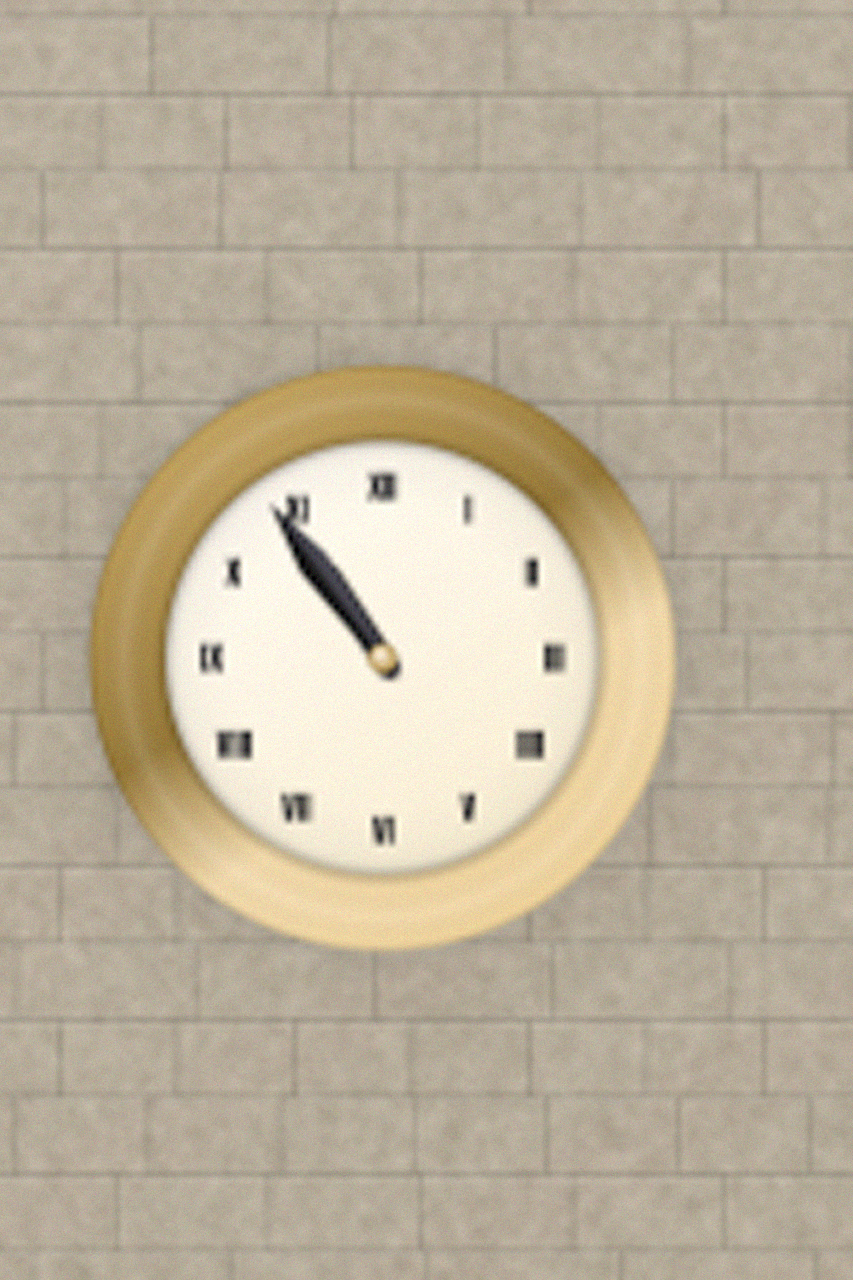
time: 10:54
